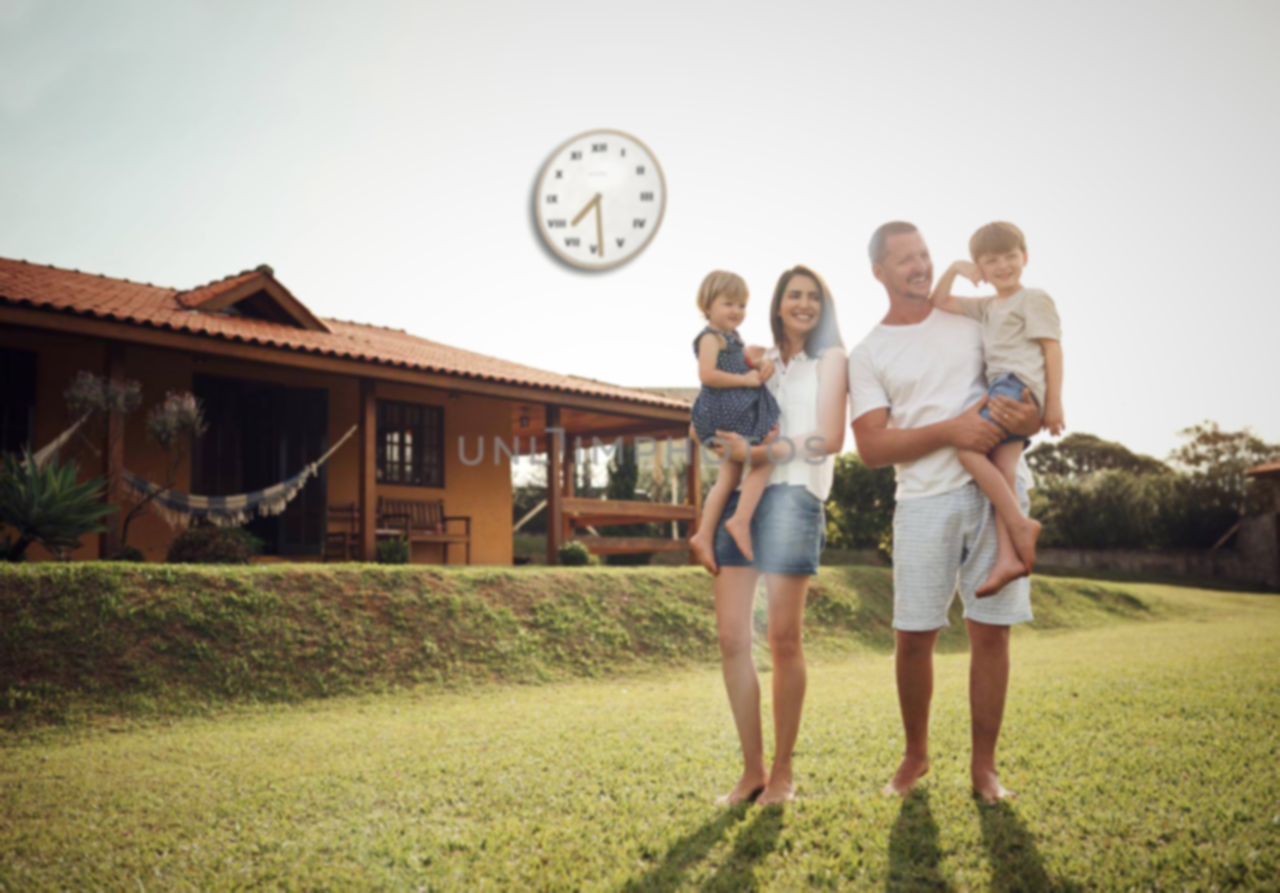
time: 7:29
